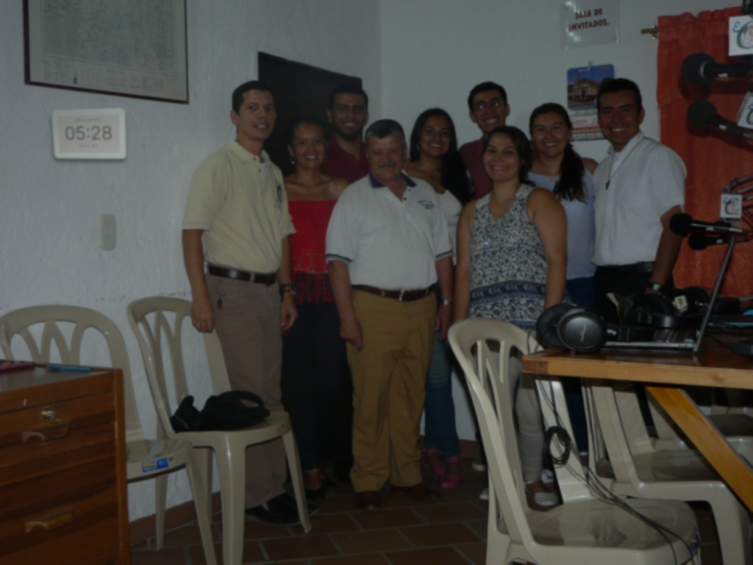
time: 5:28
